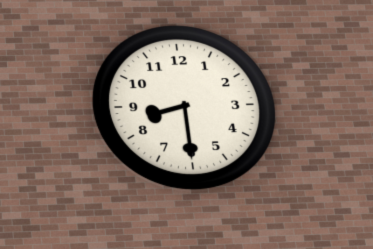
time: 8:30
